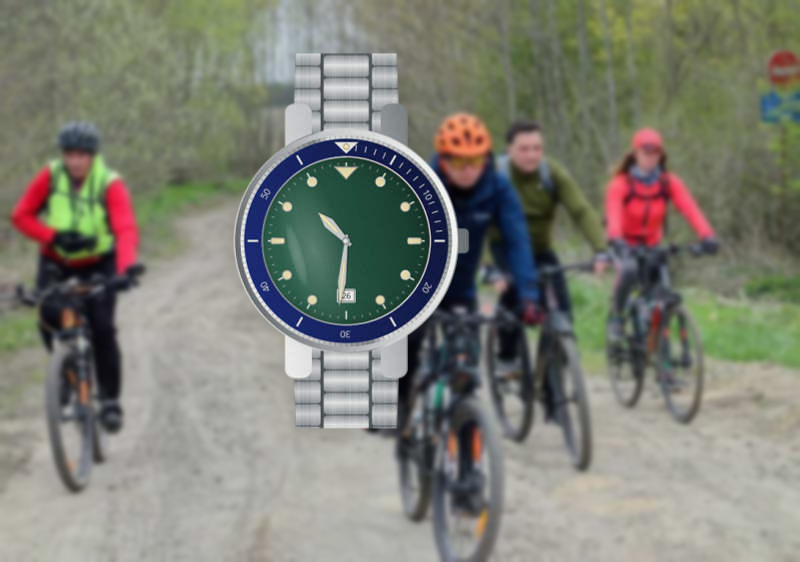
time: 10:31
